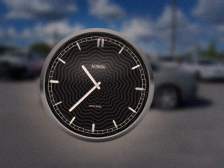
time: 10:37
